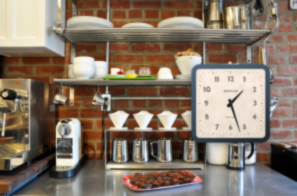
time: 1:27
